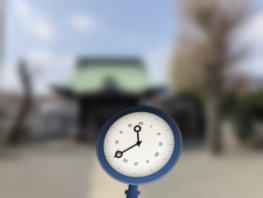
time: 11:39
